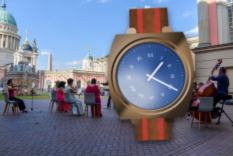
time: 1:20
